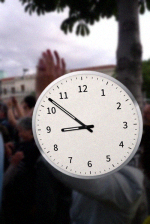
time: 8:52
